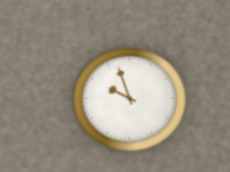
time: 9:57
